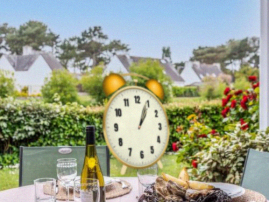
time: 1:04
